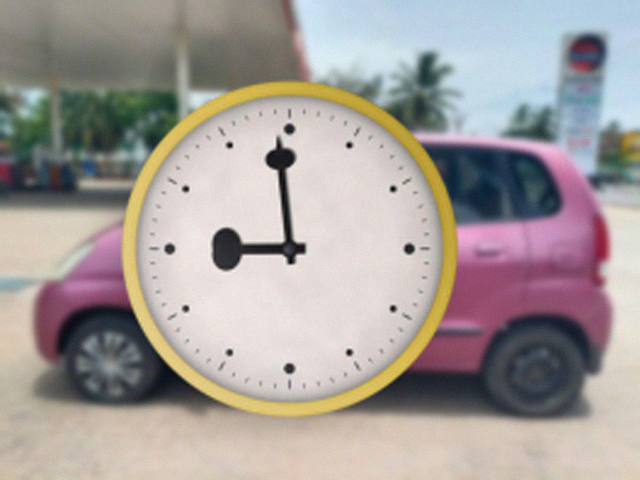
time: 8:59
